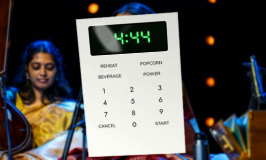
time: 4:44
